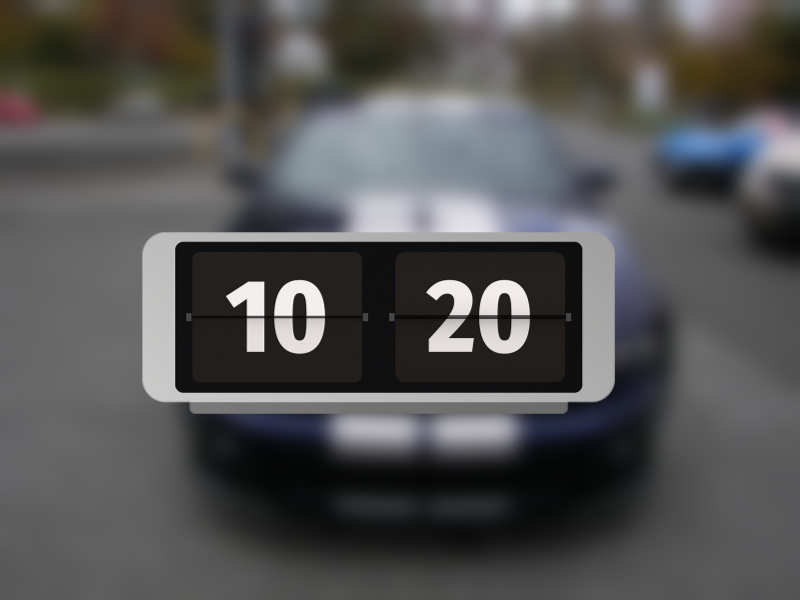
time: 10:20
